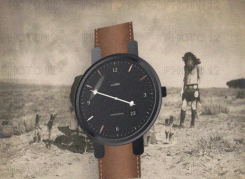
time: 3:49
